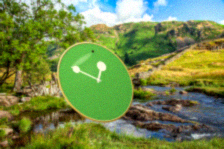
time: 12:49
